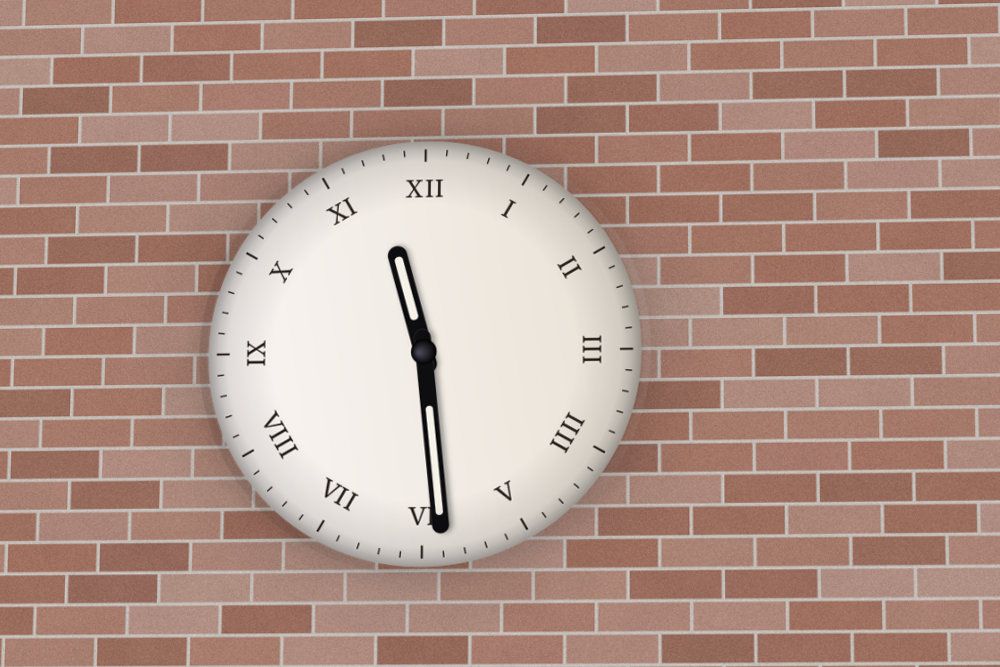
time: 11:29
